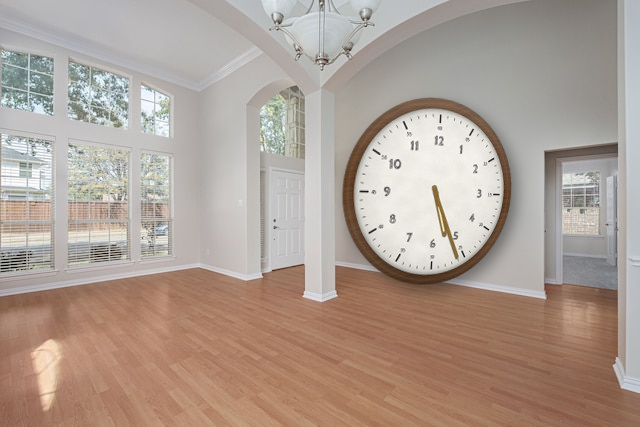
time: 5:26
